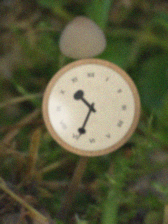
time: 10:34
